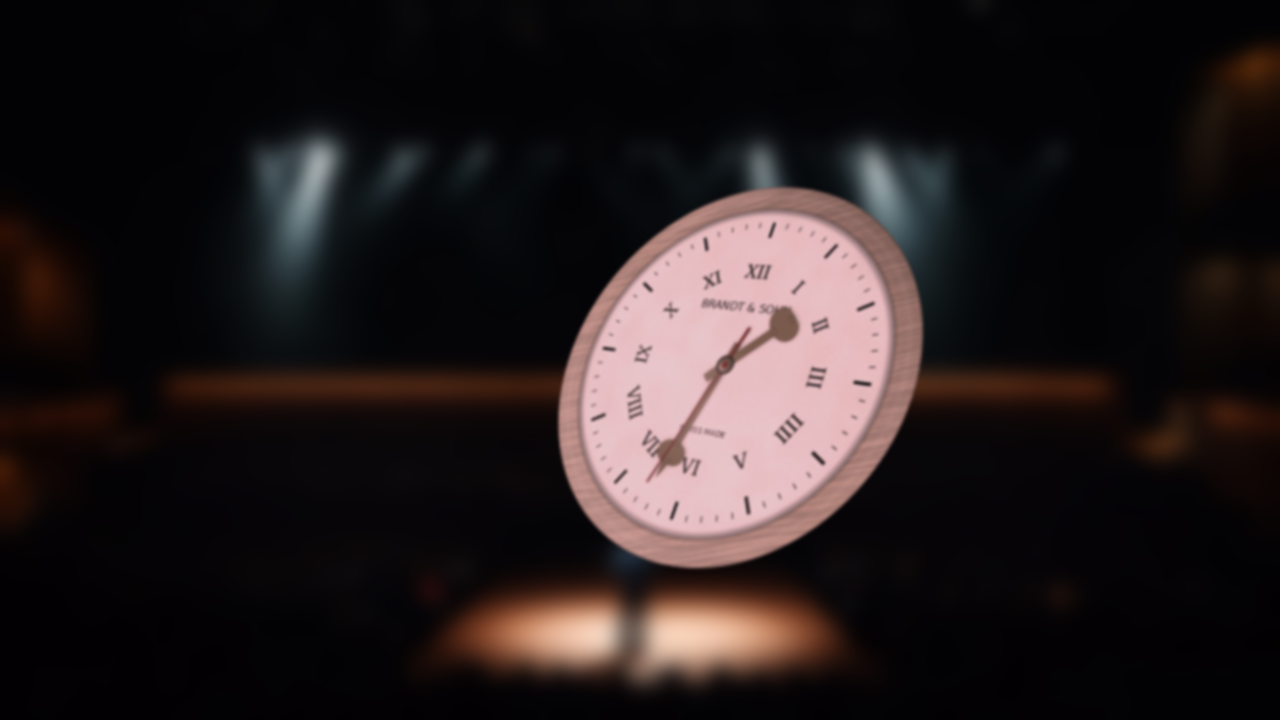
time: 1:32:33
